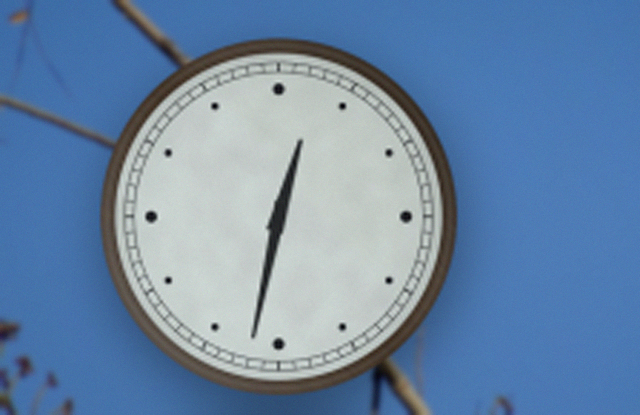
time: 12:32
